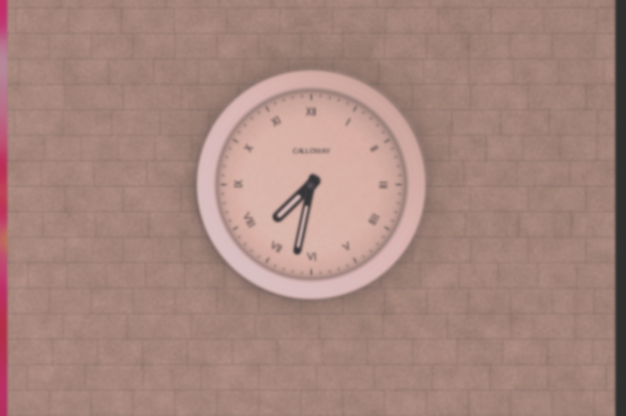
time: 7:32
